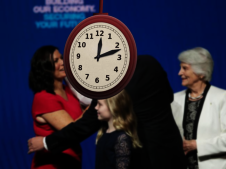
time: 12:12
